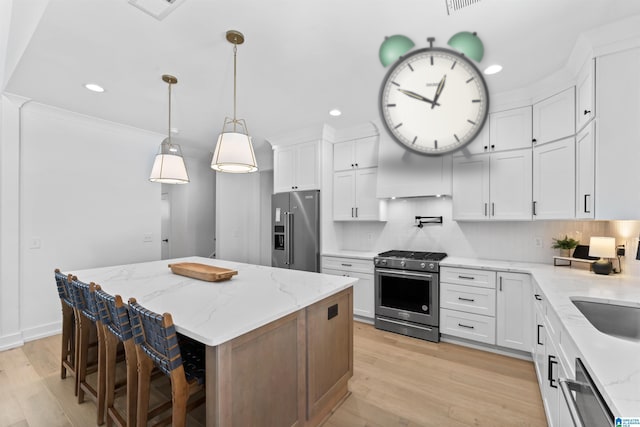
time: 12:49
